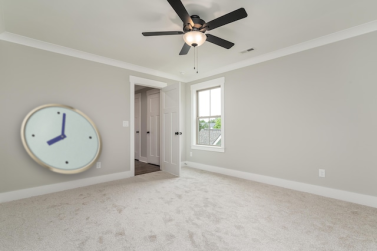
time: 8:02
